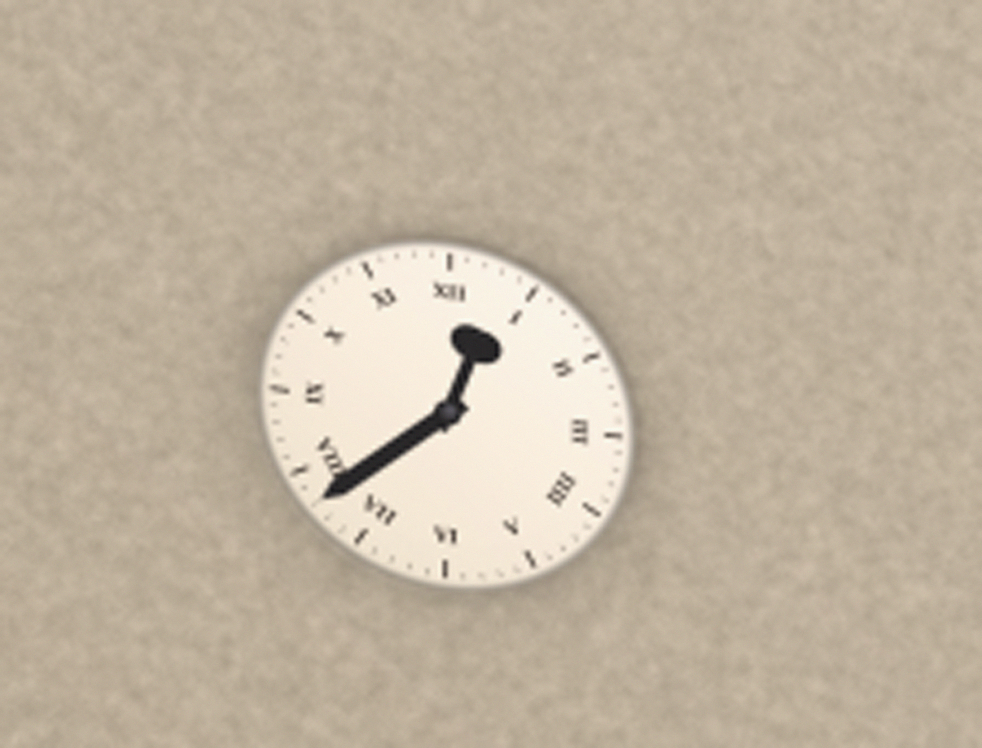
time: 12:38
